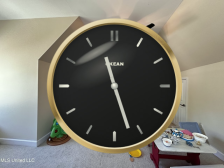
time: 11:27
